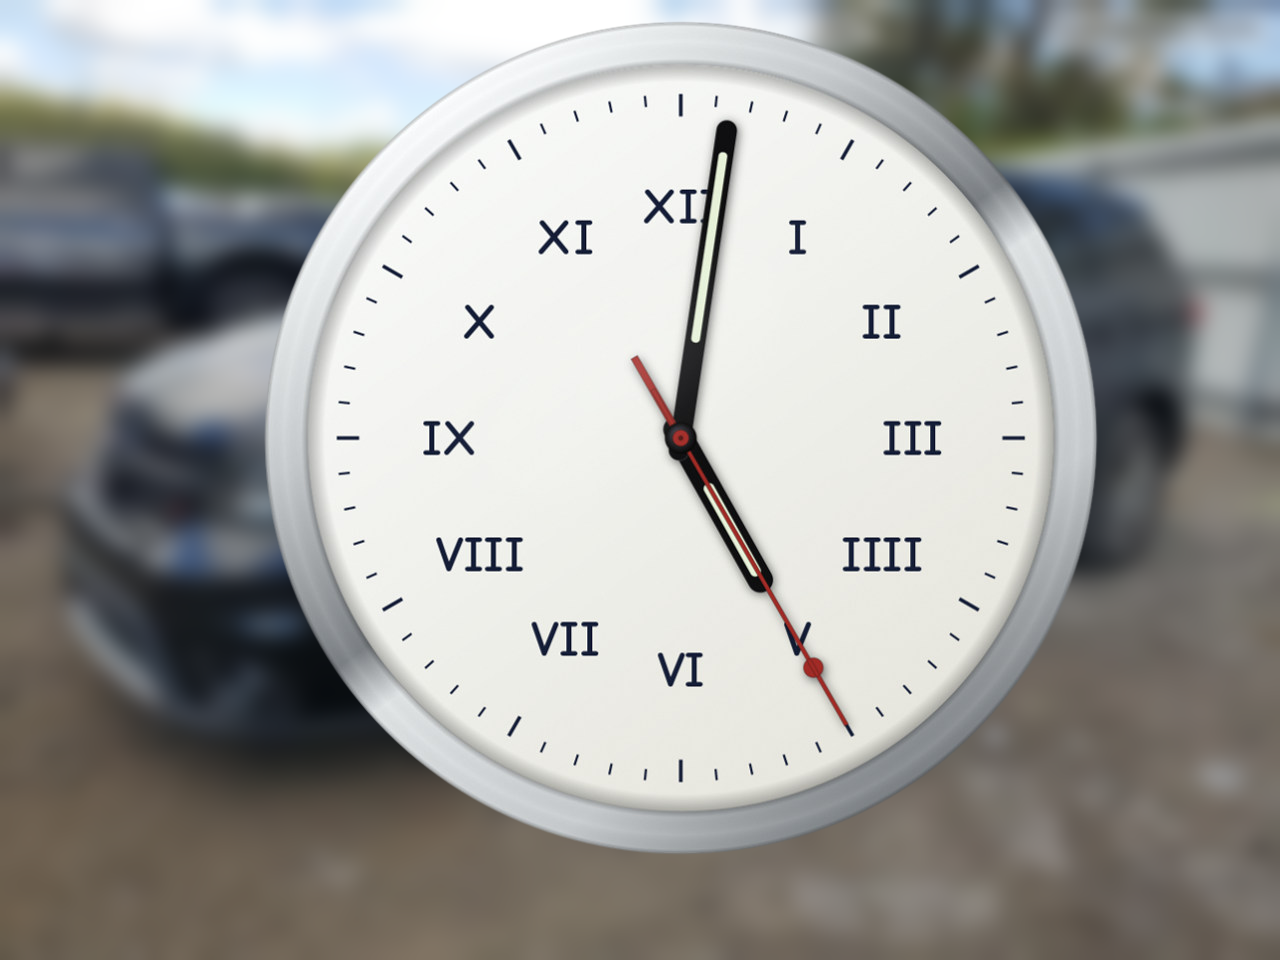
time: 5:01:25
